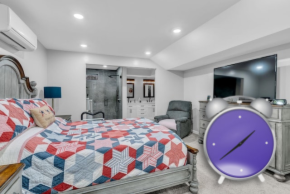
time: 1:39
